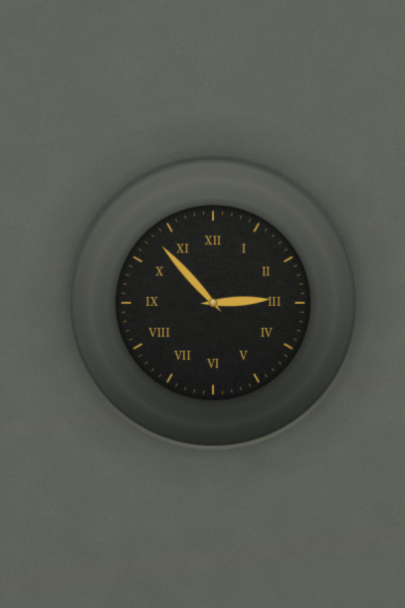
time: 2:53
